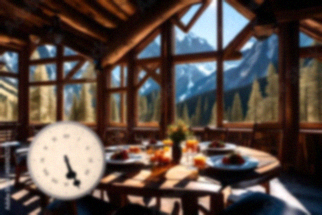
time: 5:26
